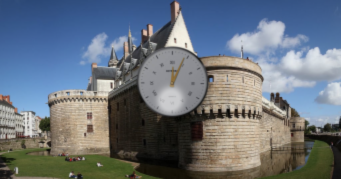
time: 12:04
